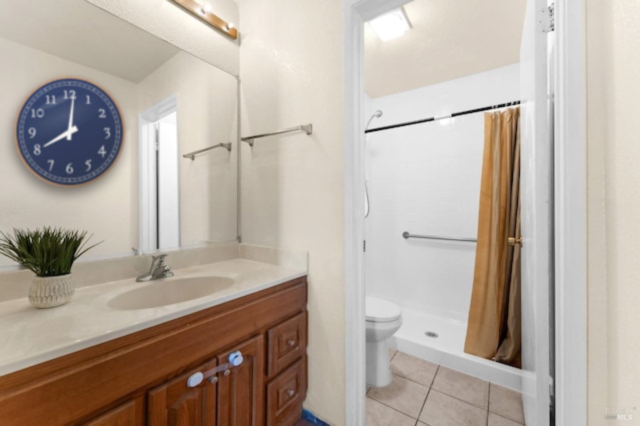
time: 8:01
